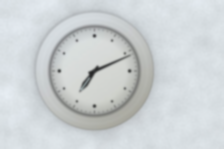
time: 7:11
